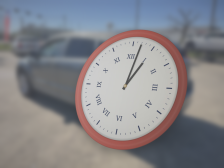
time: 1:02
